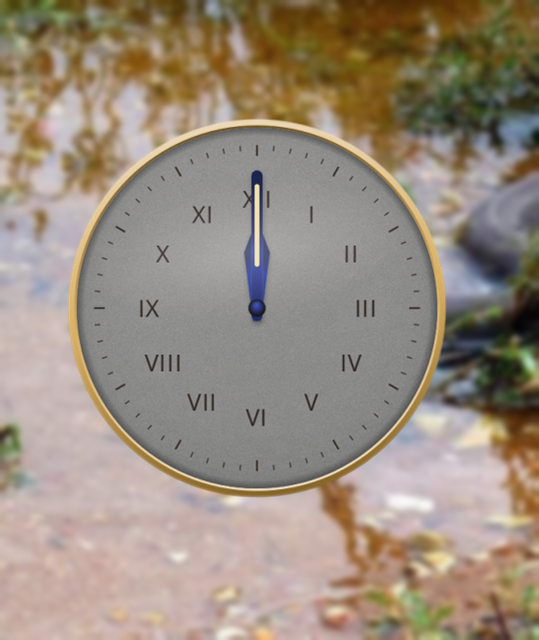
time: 12:00
